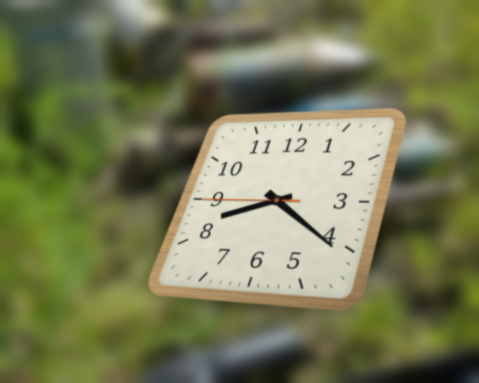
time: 8:20:45
